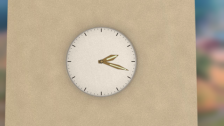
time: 2:18
